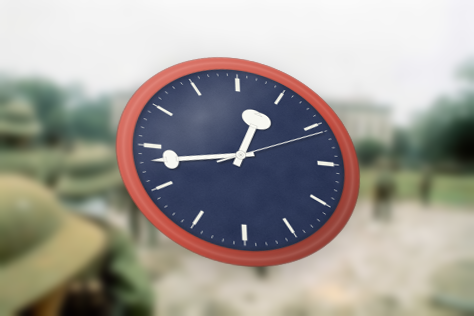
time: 12:43:11
